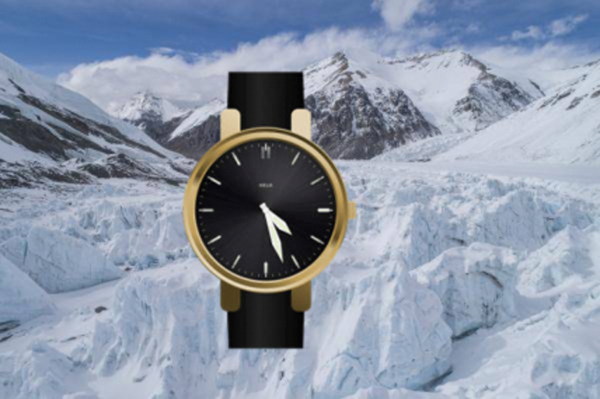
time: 4:27
